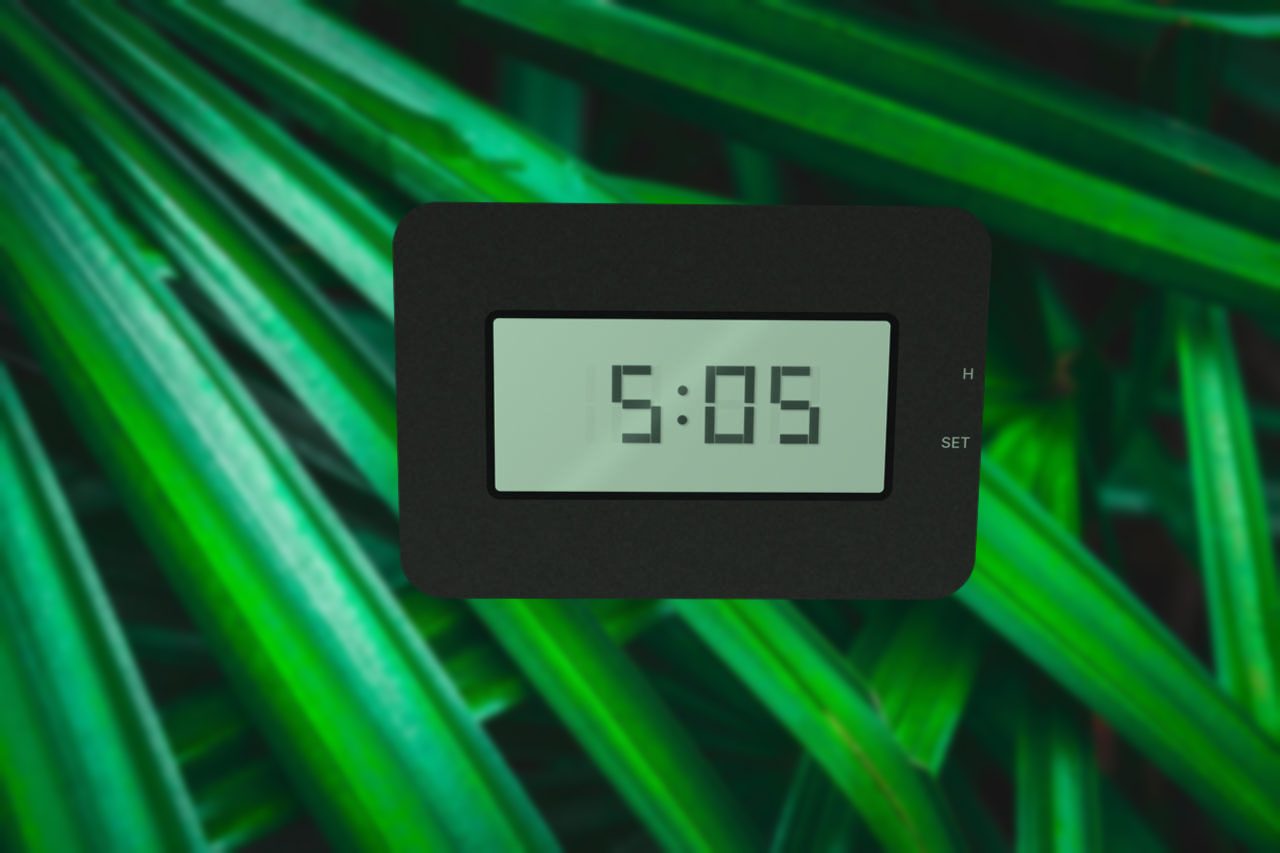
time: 5:05
